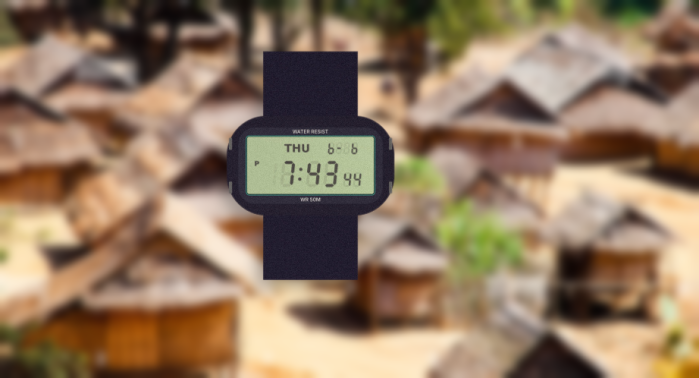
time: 7:43:44
